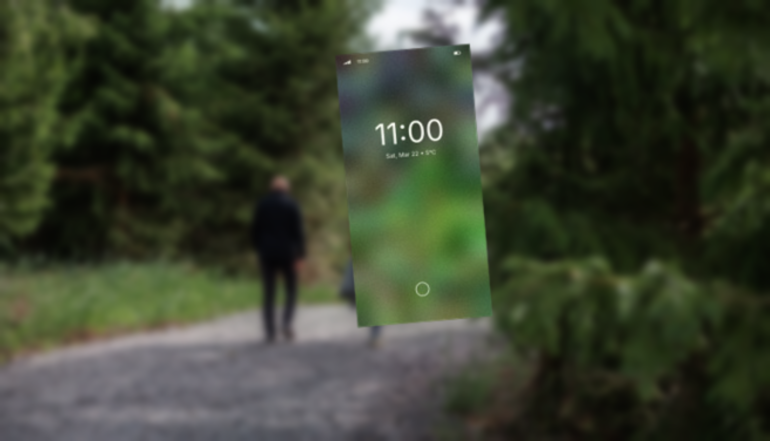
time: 11:00
